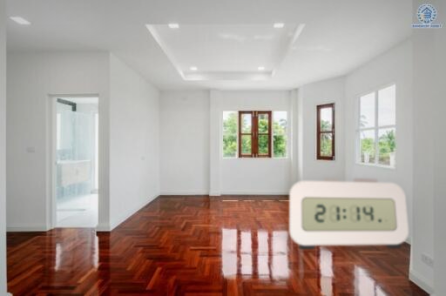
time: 21:14
